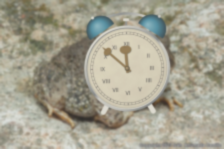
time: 11:52
